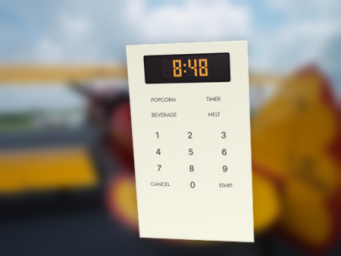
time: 8:48
